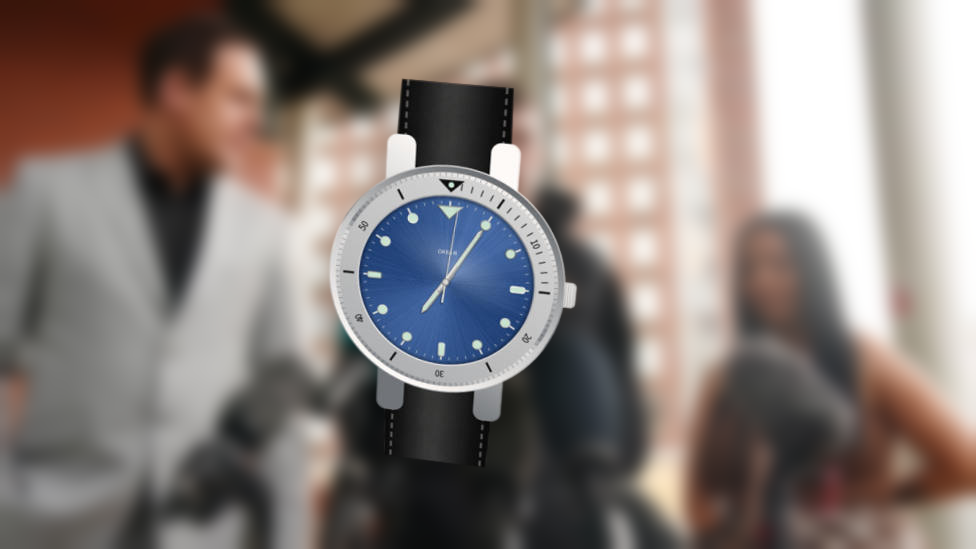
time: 7:05:01
